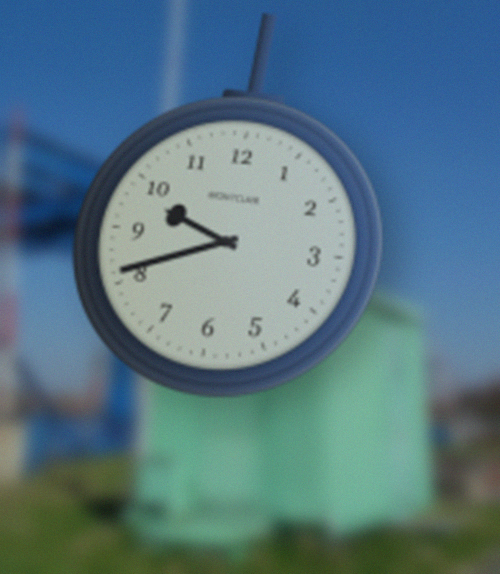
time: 9:41
